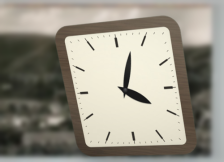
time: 4:03
